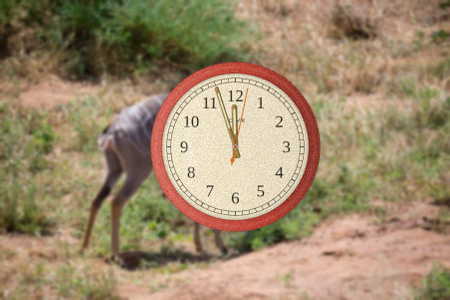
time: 11:57:02
